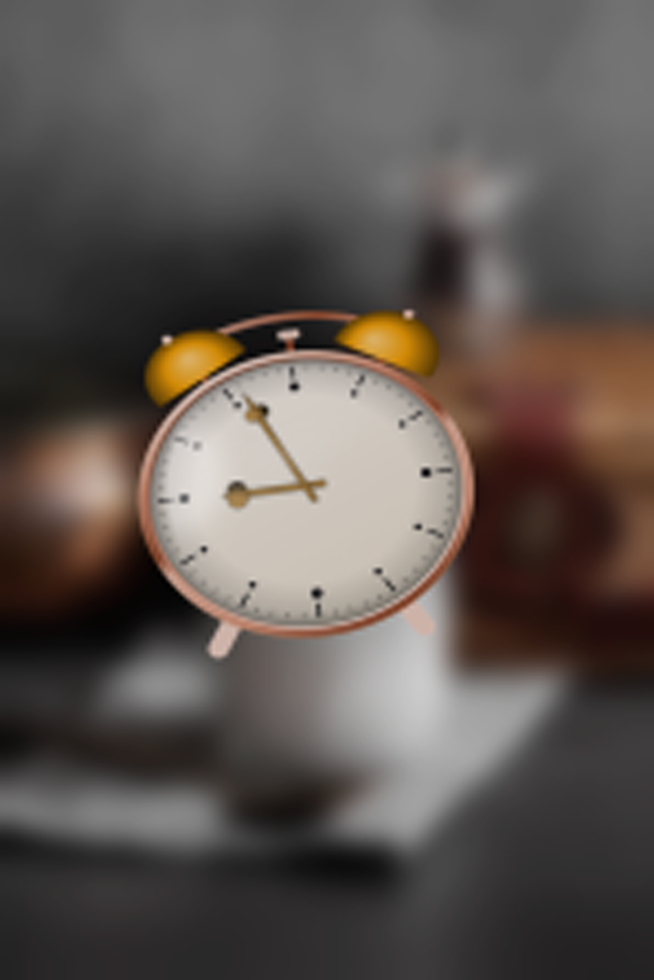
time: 8:56
